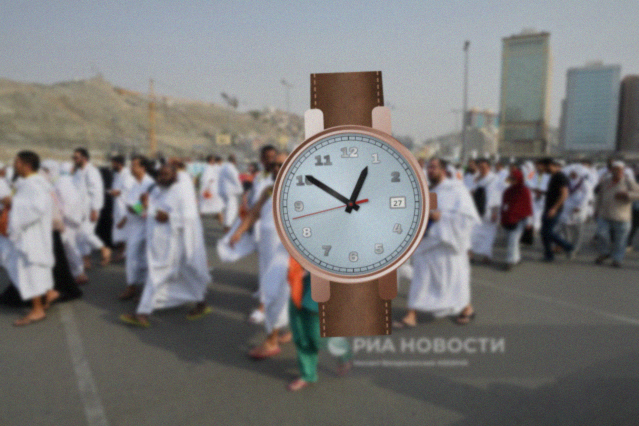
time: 12:50:43
